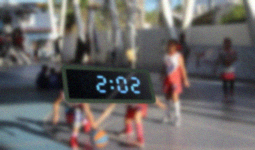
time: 2:02
